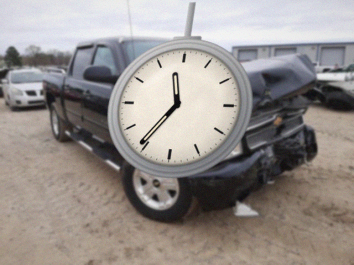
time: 11:36
